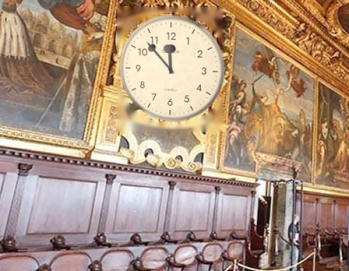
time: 11:53
